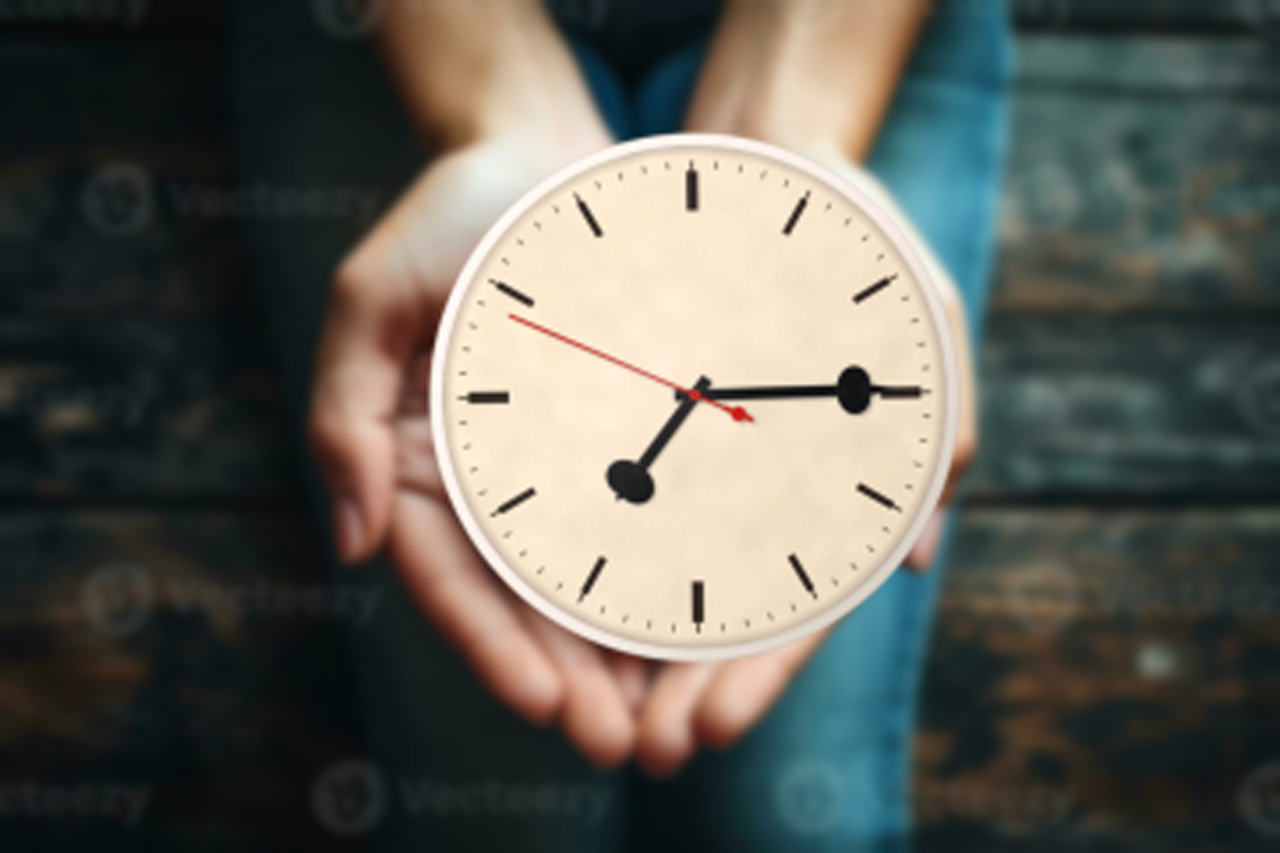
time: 7:14:49
